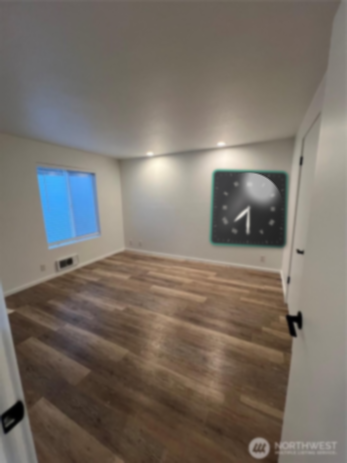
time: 7:30
